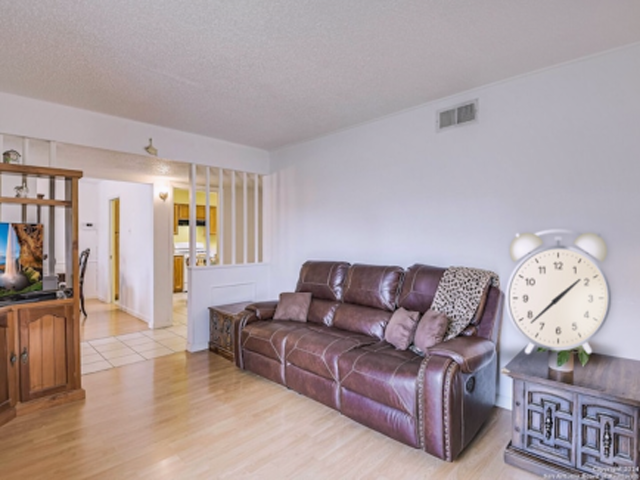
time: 1:38
